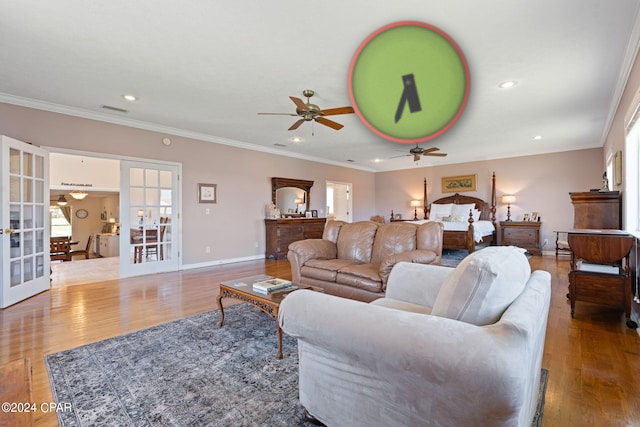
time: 5:33
